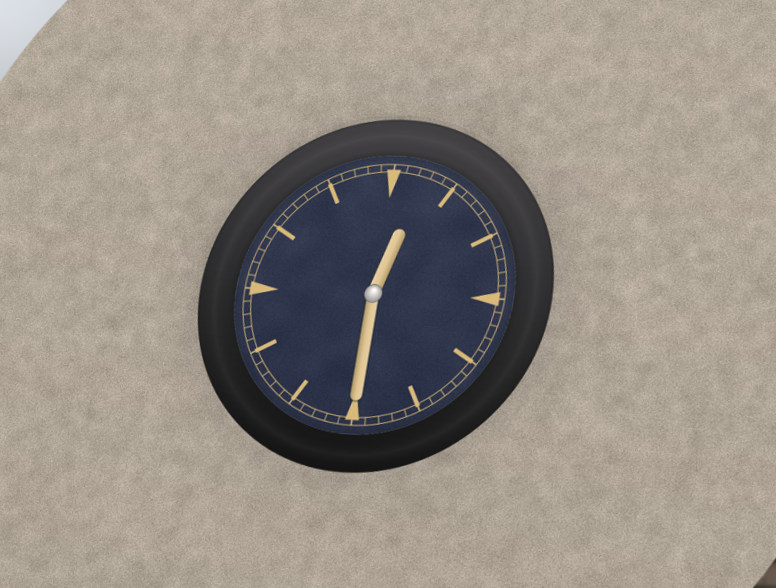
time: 12:30
